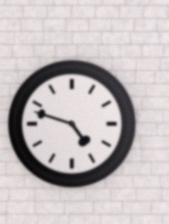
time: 4:48
